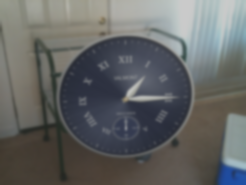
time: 1:15
